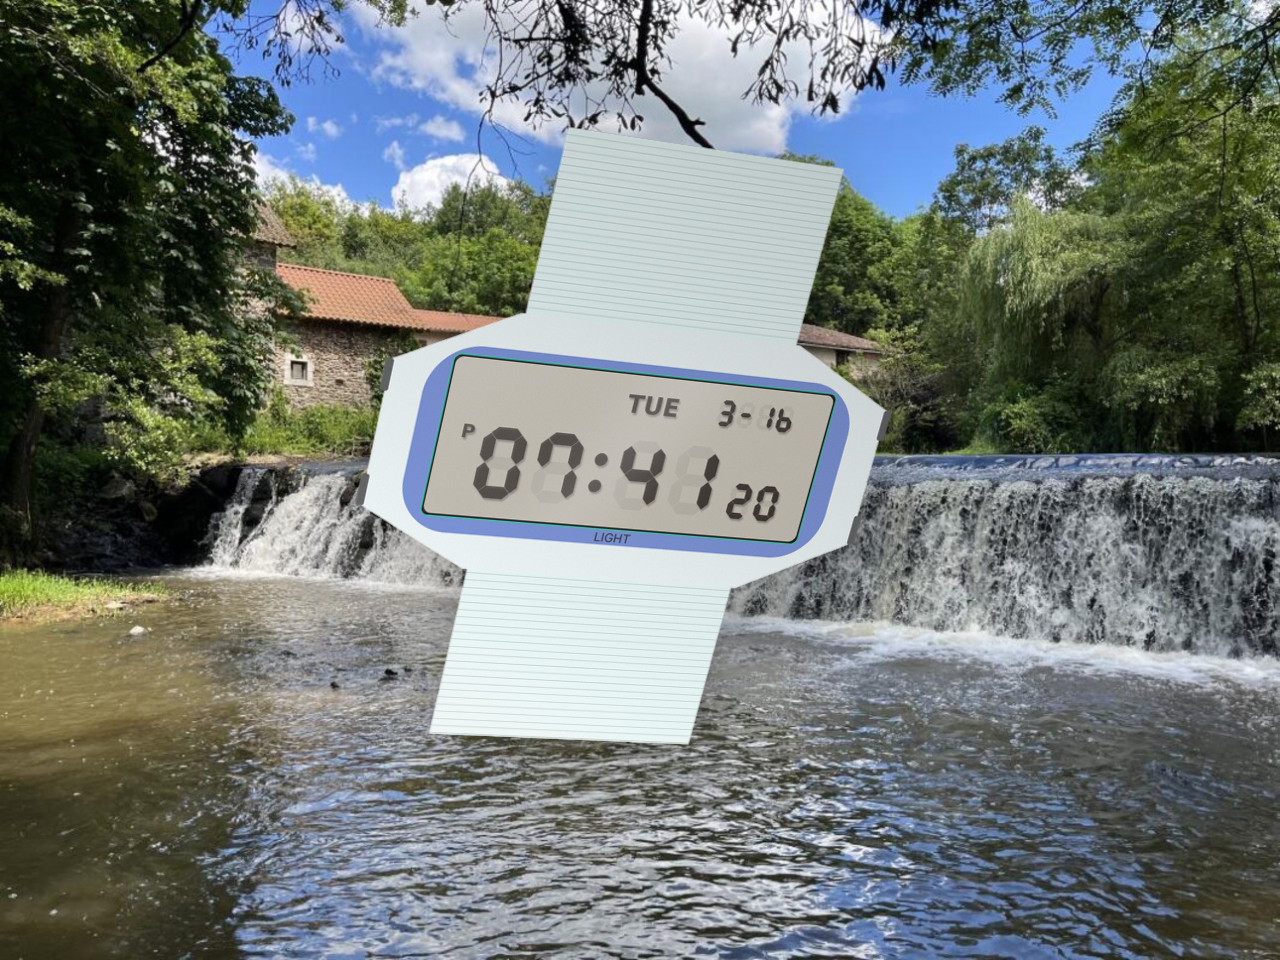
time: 7:41:20
